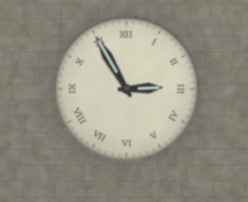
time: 2:55
